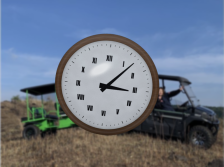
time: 3:07
